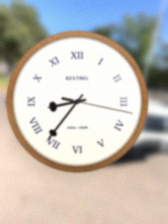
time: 8:36:17
